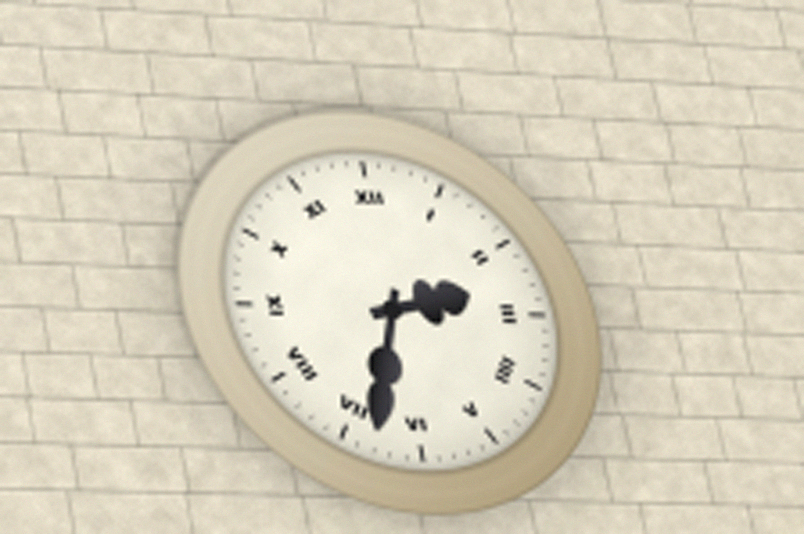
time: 2:33
